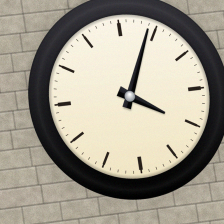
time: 4:04
